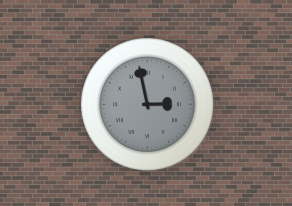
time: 2:58
